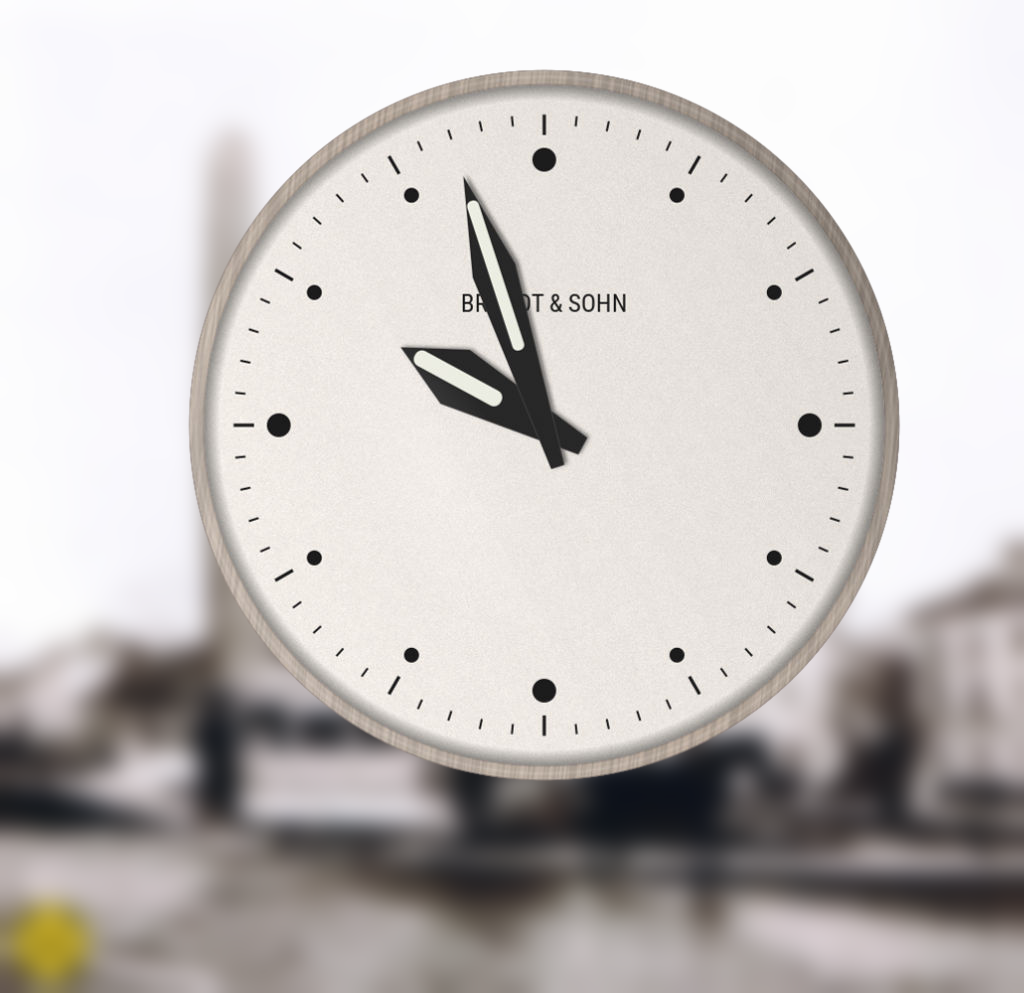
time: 9:57
